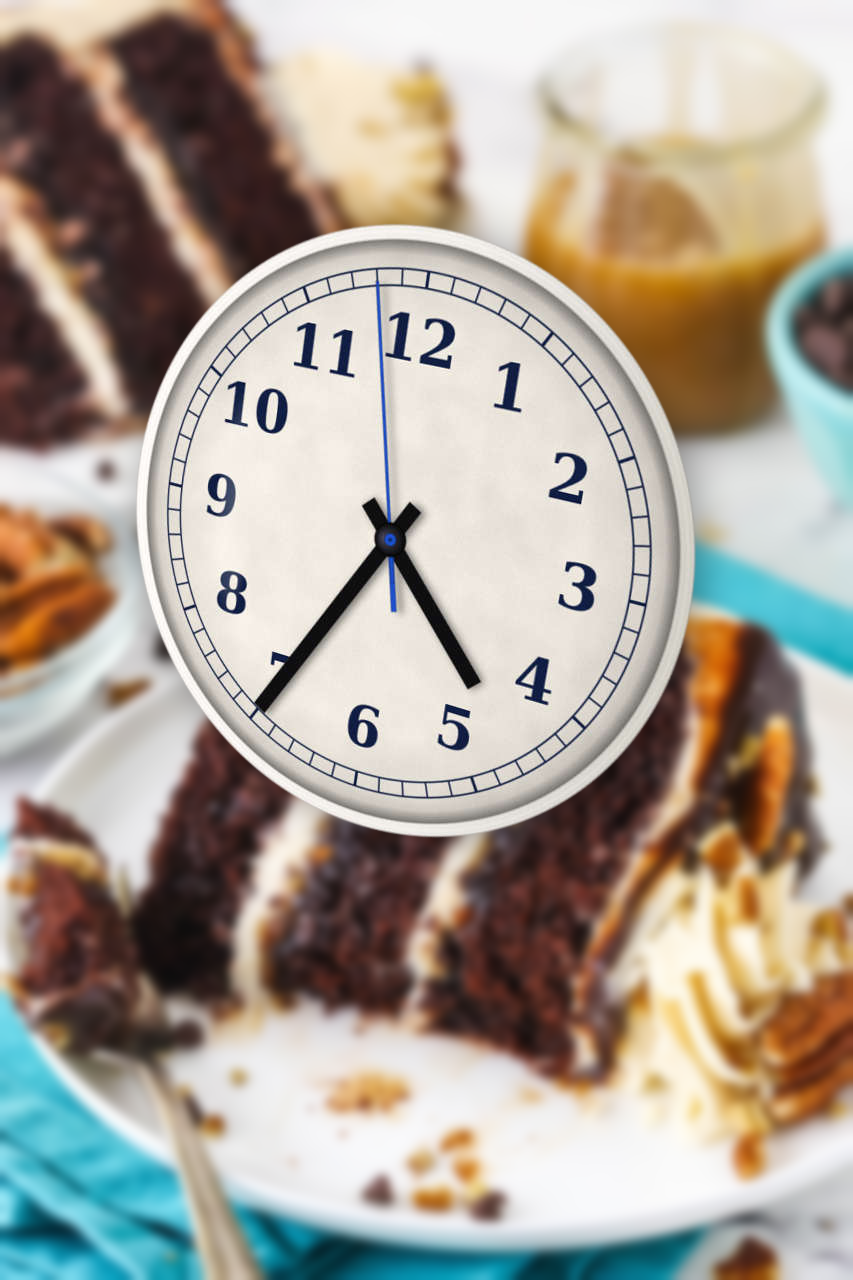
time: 4:34:58
